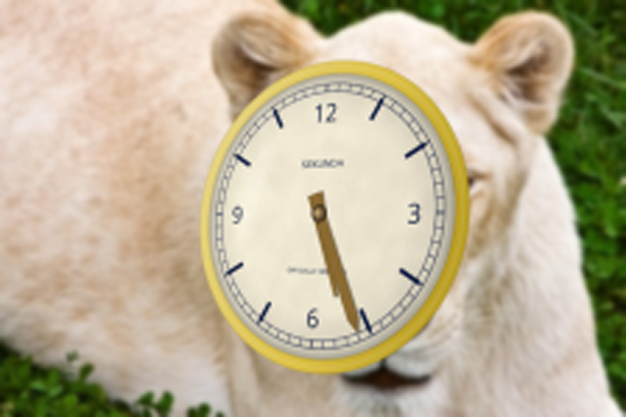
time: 5:26
